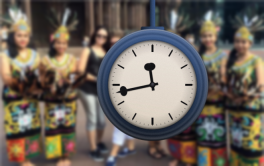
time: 11:43
